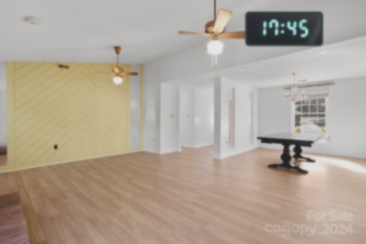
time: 17:45
